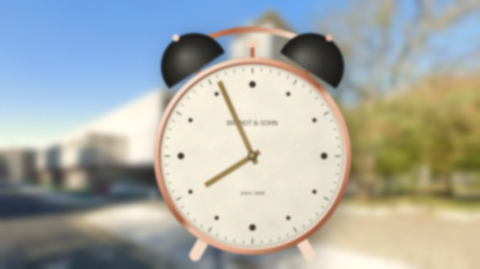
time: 7:56
